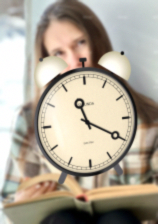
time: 11:20
